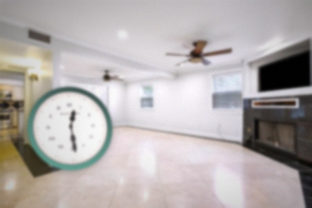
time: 12:29
